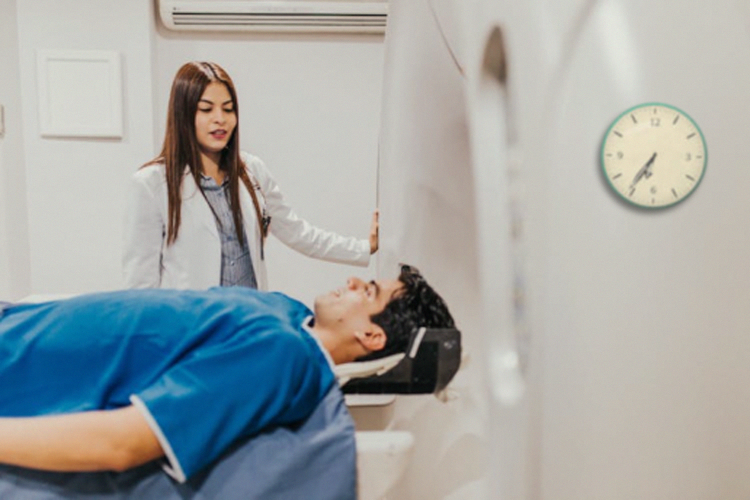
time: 6:36
